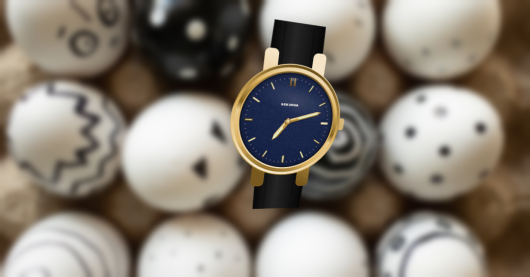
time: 7:12
